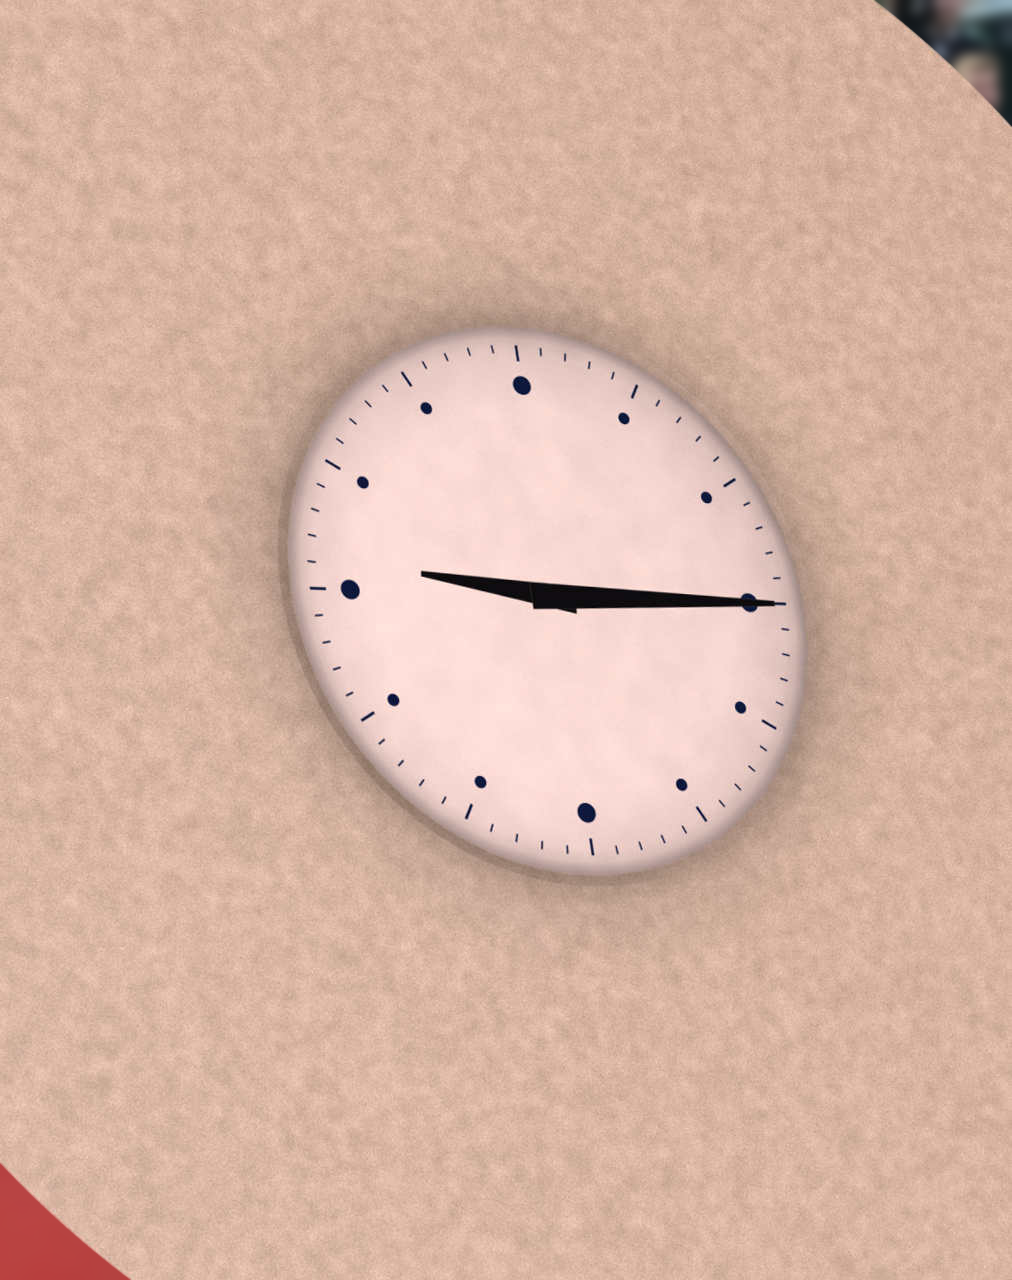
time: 9:15
